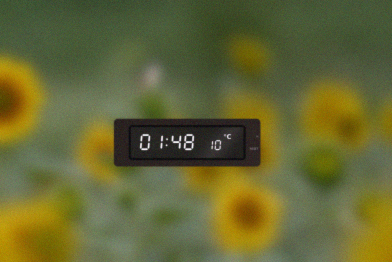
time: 1:48
